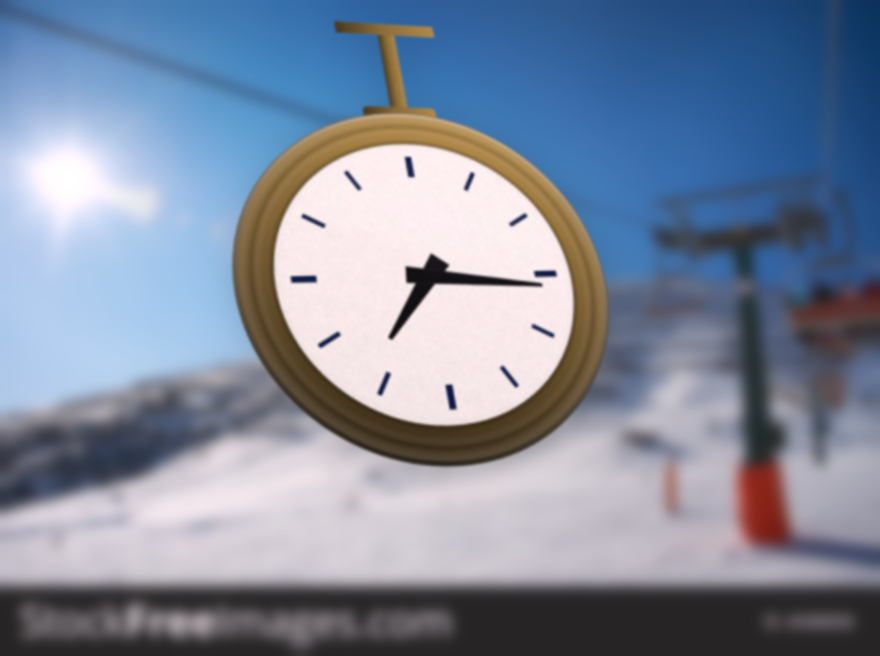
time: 7:16
